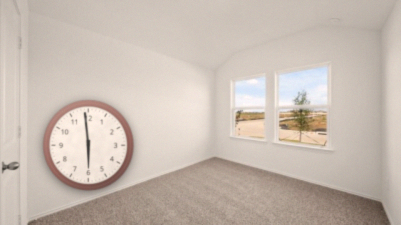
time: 5:59
